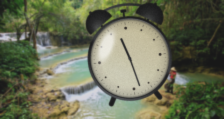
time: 11:28
